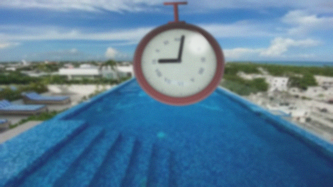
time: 9:02
